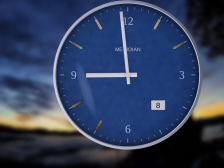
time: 8:59
